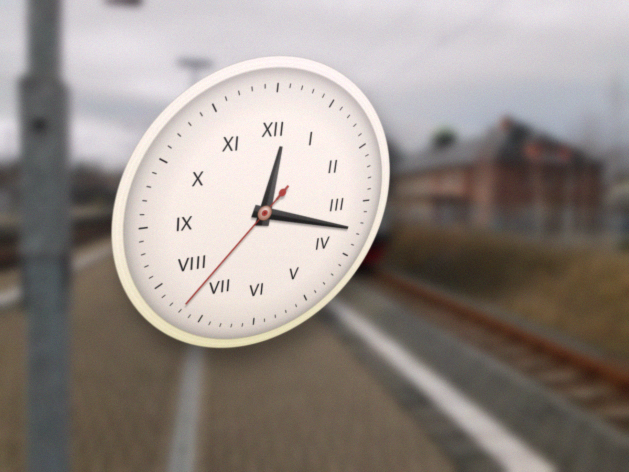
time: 12:17:37
